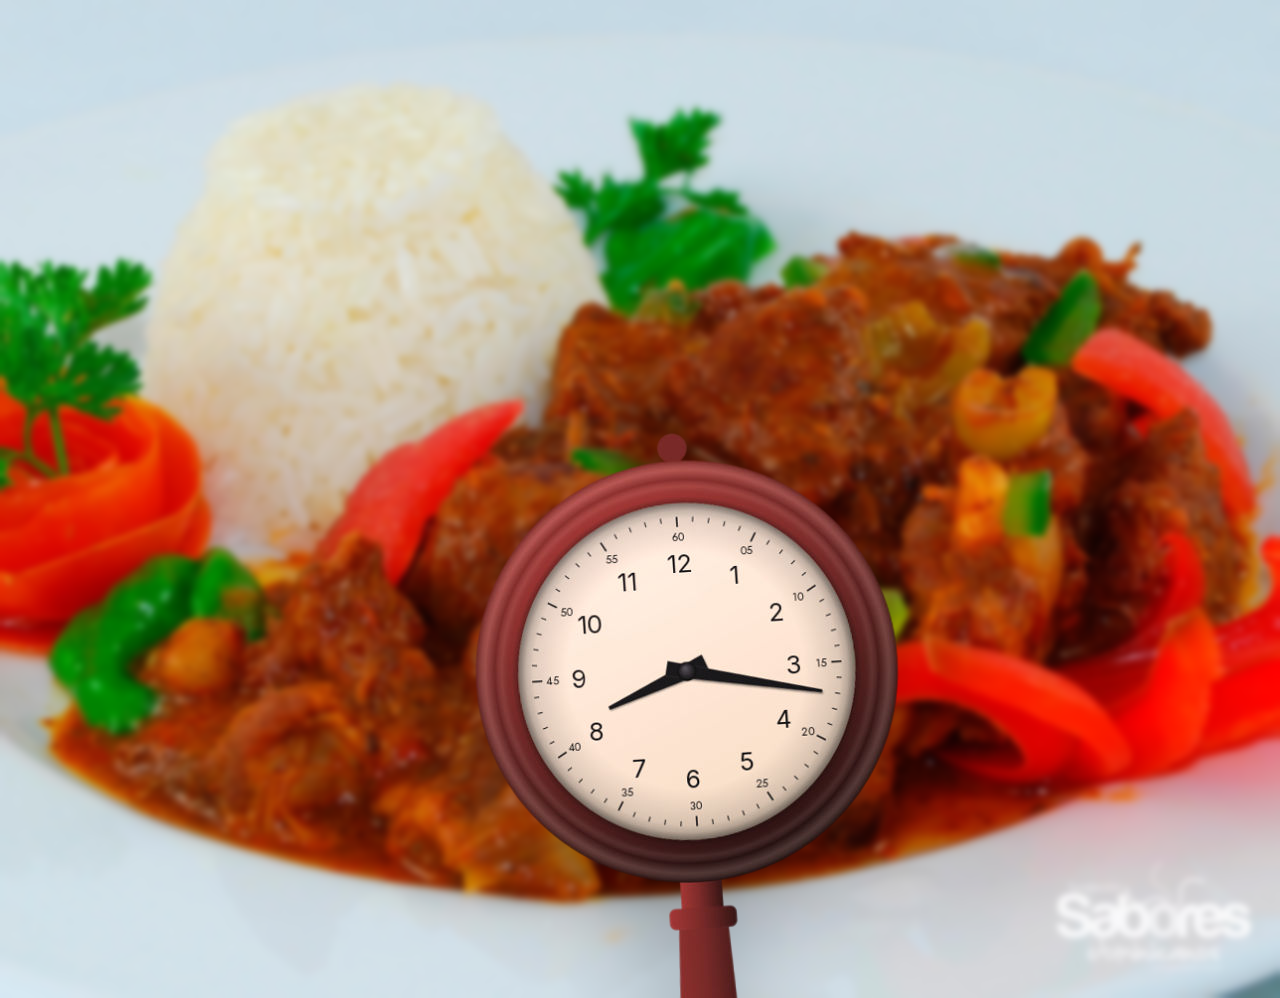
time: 8:17
